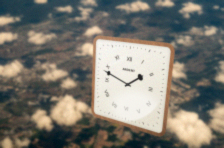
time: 1:48
